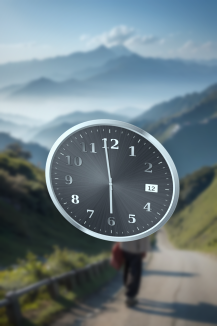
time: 5:59
